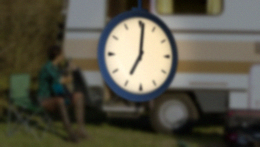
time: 7:01
